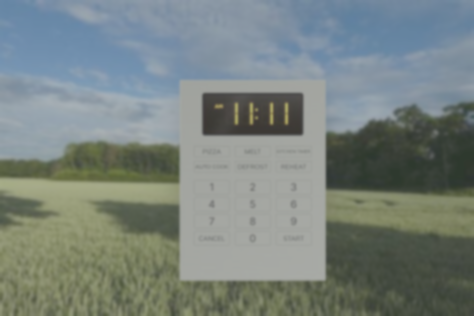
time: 11:11
